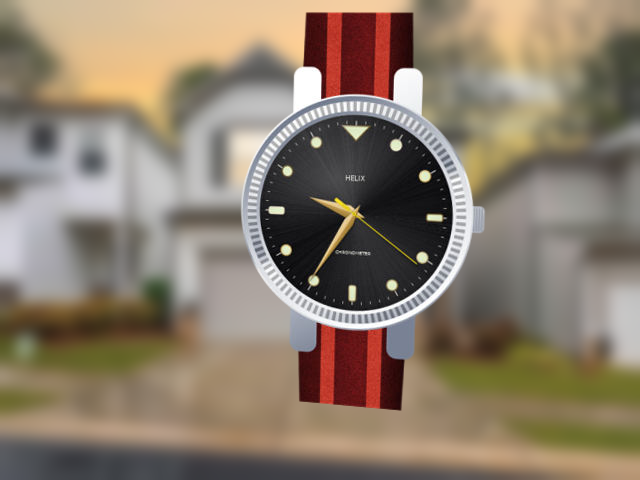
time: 9:35:21
